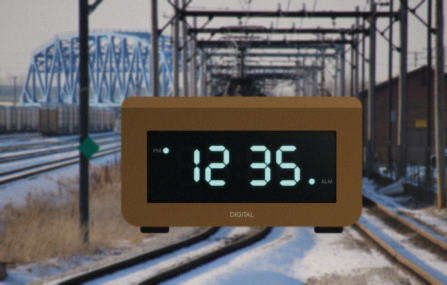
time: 12:35
